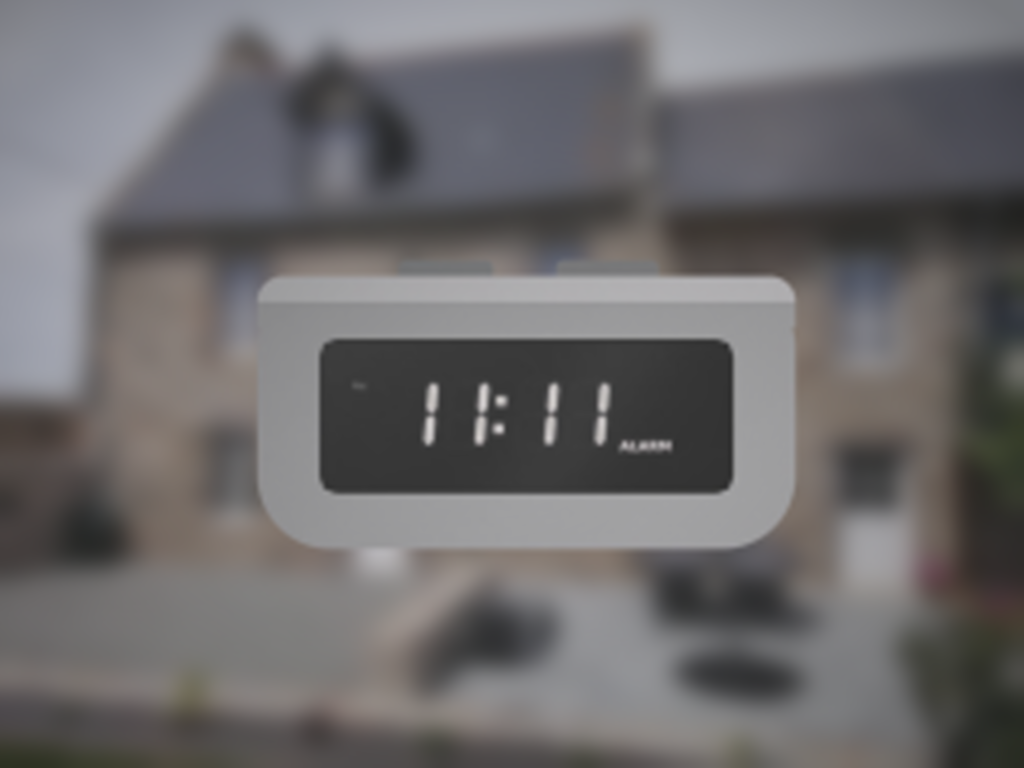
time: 11:11
